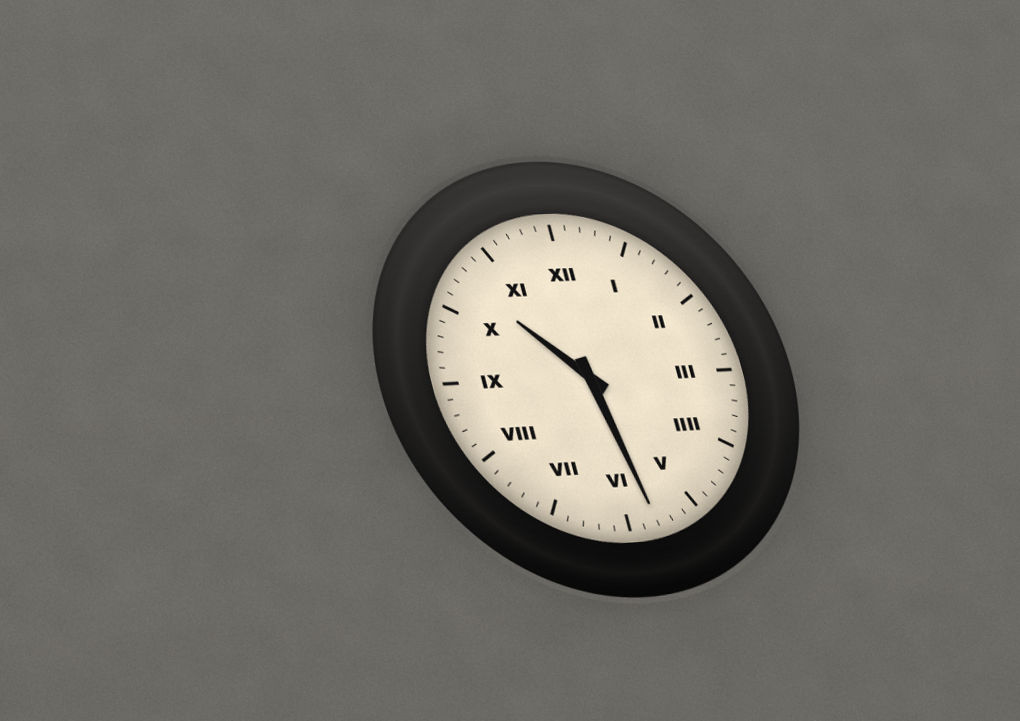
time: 10:28
